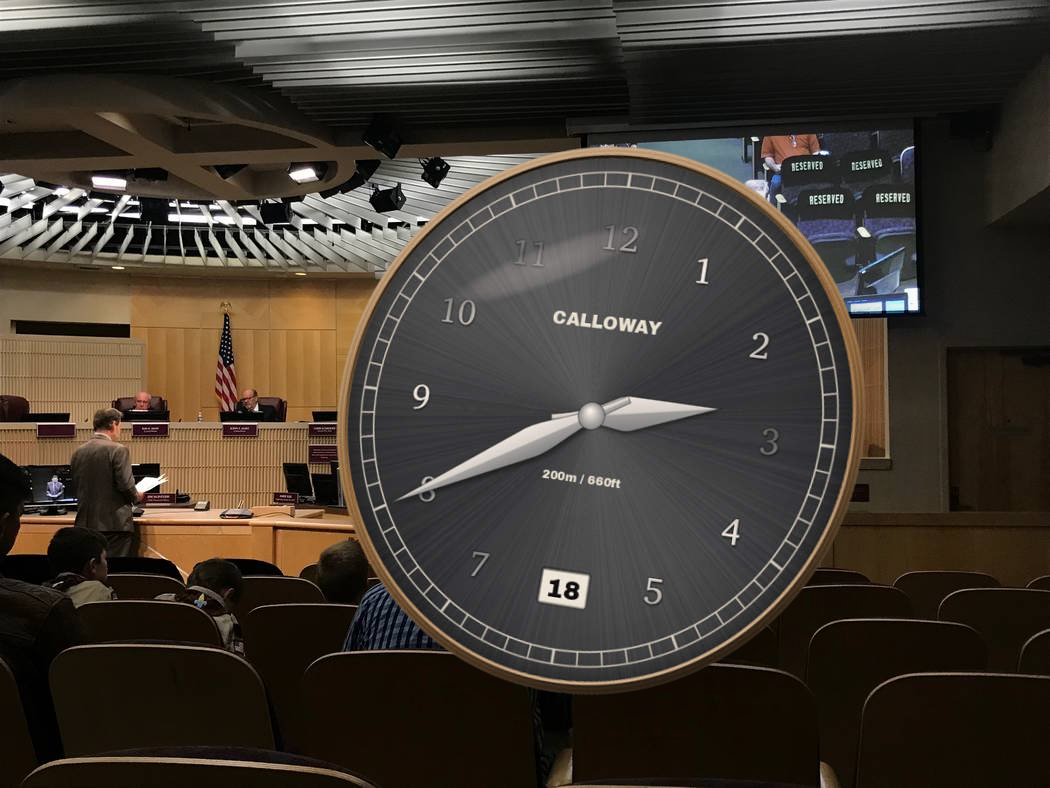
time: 2:40
